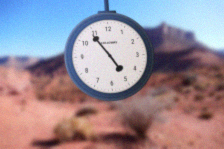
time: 4:54
